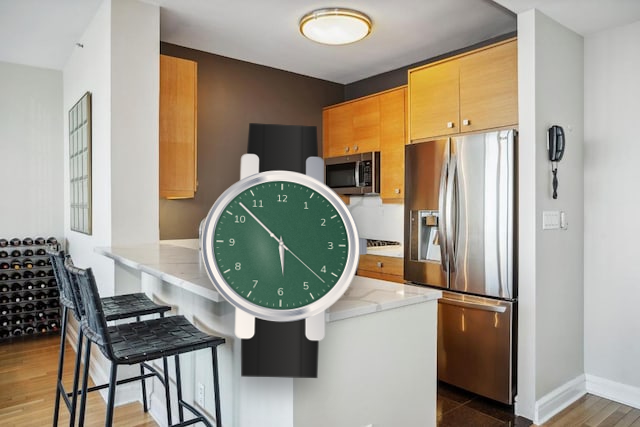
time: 5:52:22
